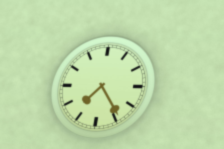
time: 7:24
